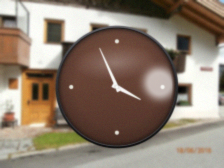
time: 3:56
